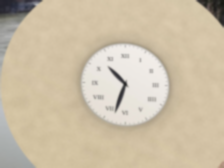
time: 10:33
